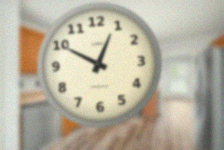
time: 12:50
